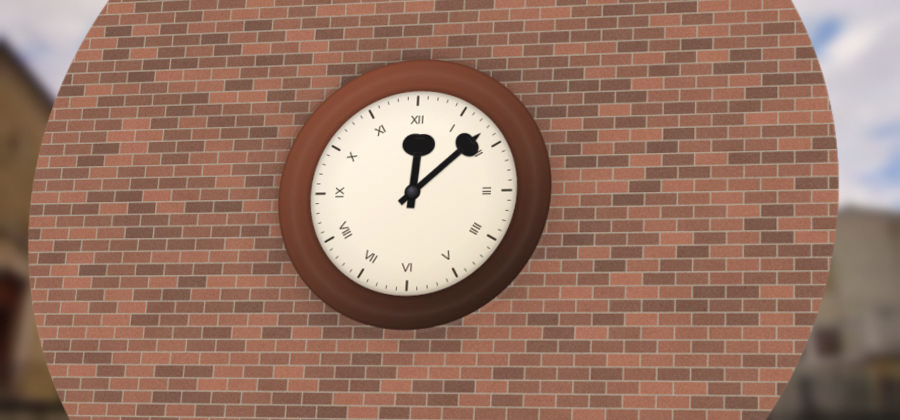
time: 12:08
